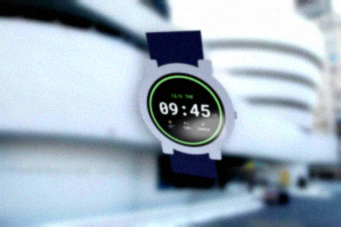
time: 9:45
